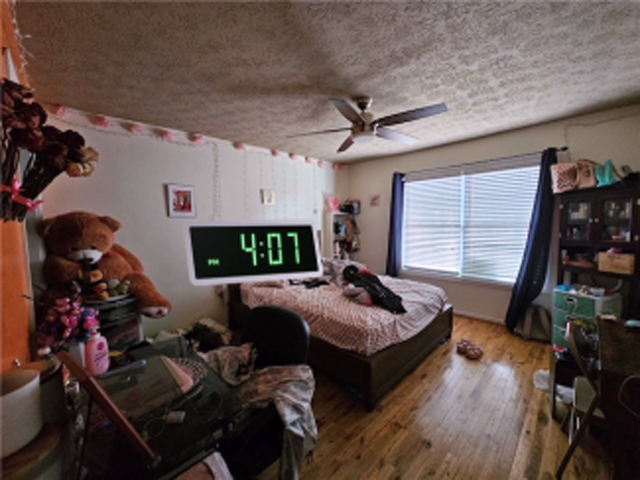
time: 4:07
